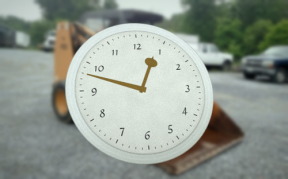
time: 12:48
